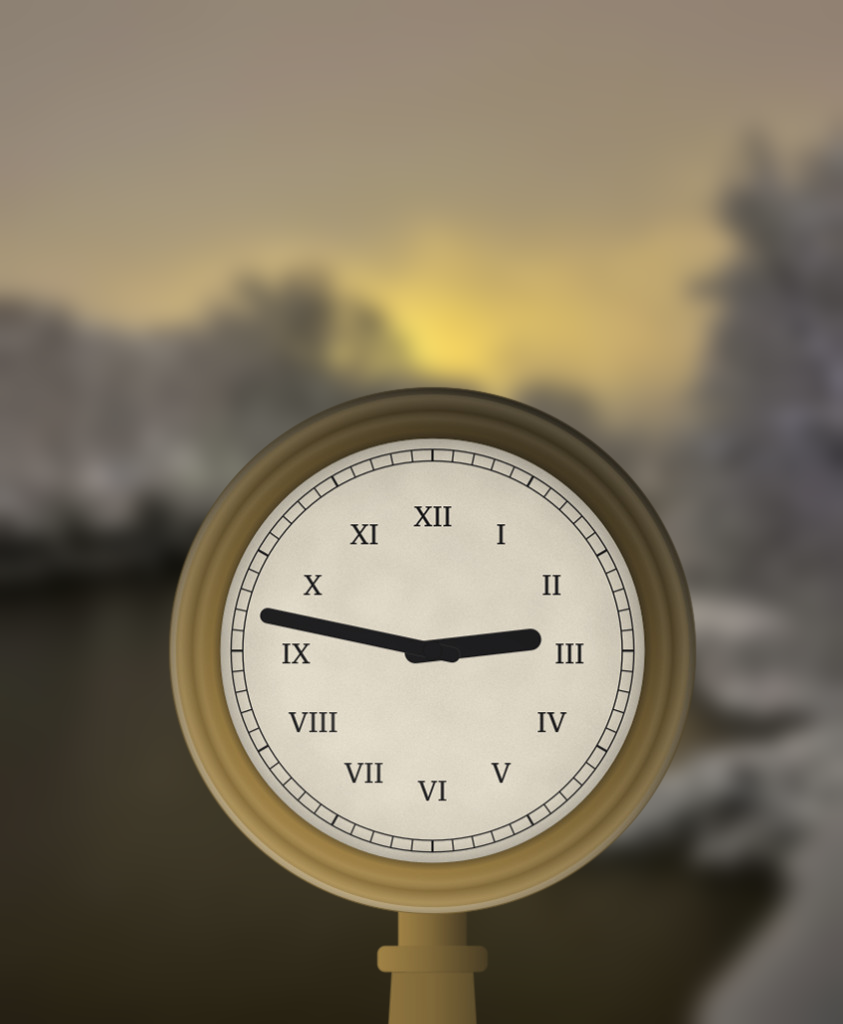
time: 2:47
